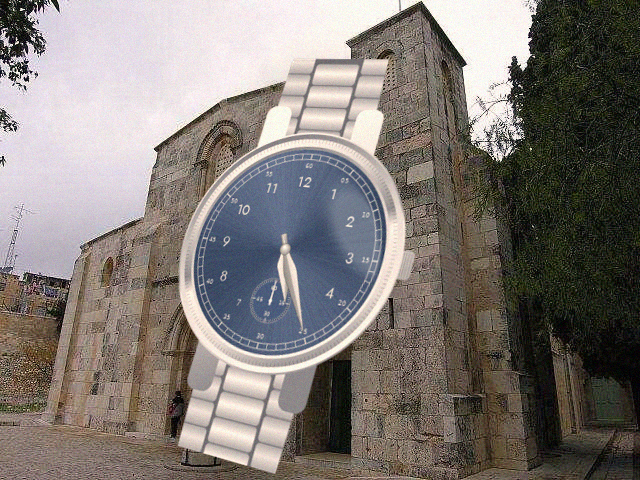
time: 5:25
